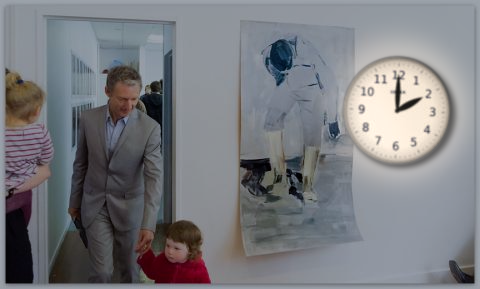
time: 2:00
